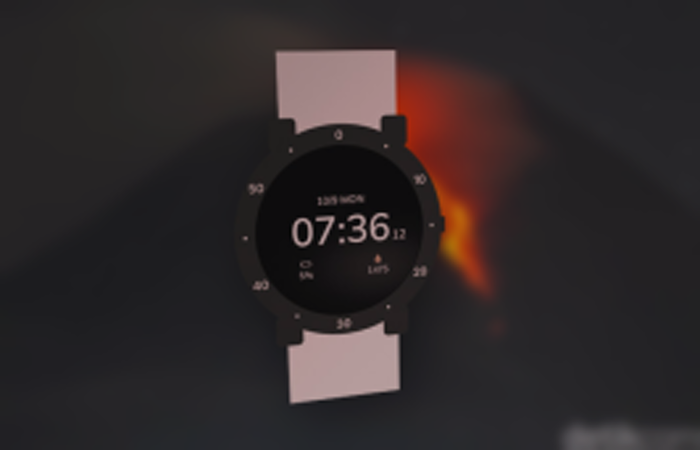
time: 7:36
